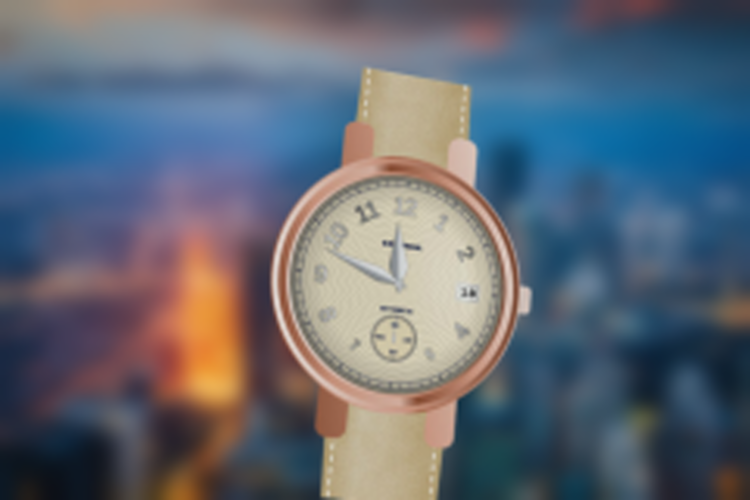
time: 11:48
